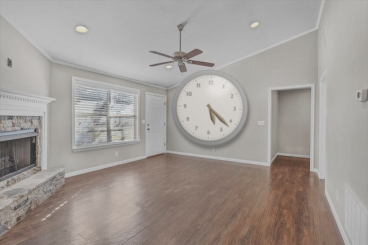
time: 5:22
